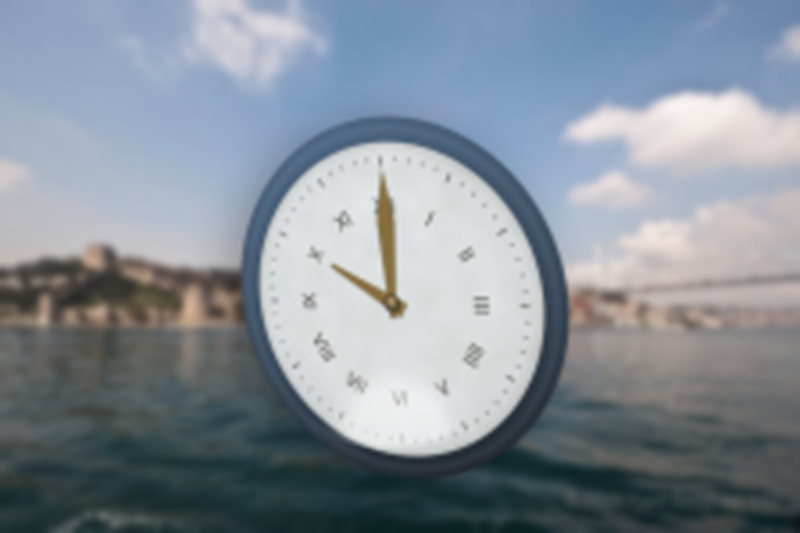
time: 10:00
